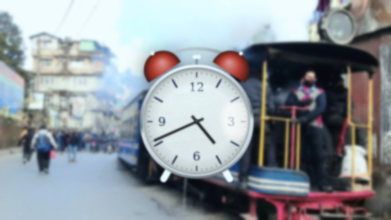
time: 4:41
